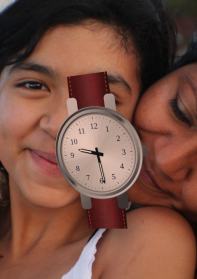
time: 9:29
